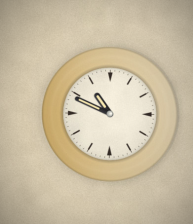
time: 10:49
